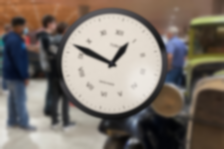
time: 12:47
